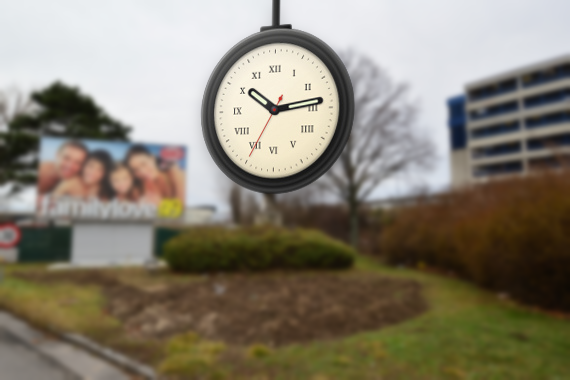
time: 10:13:35
